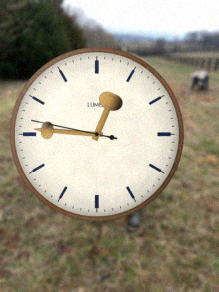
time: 12:45:47
